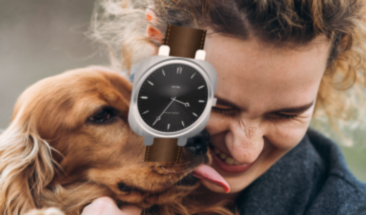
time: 3:35
